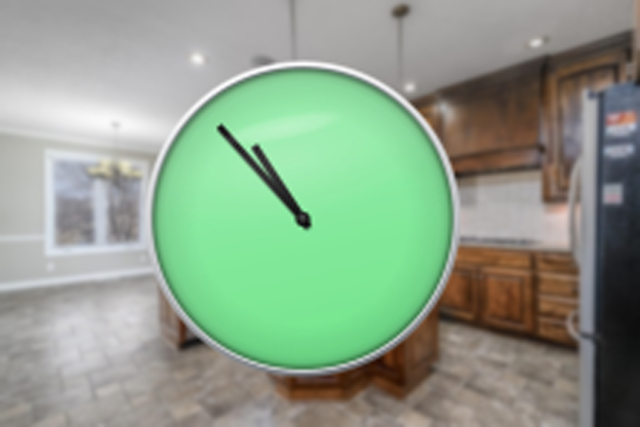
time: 10:53
